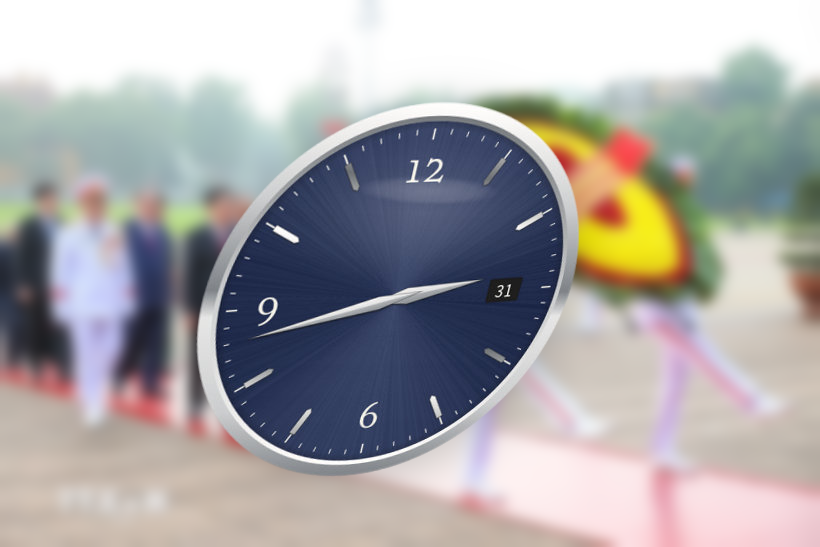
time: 2:43
